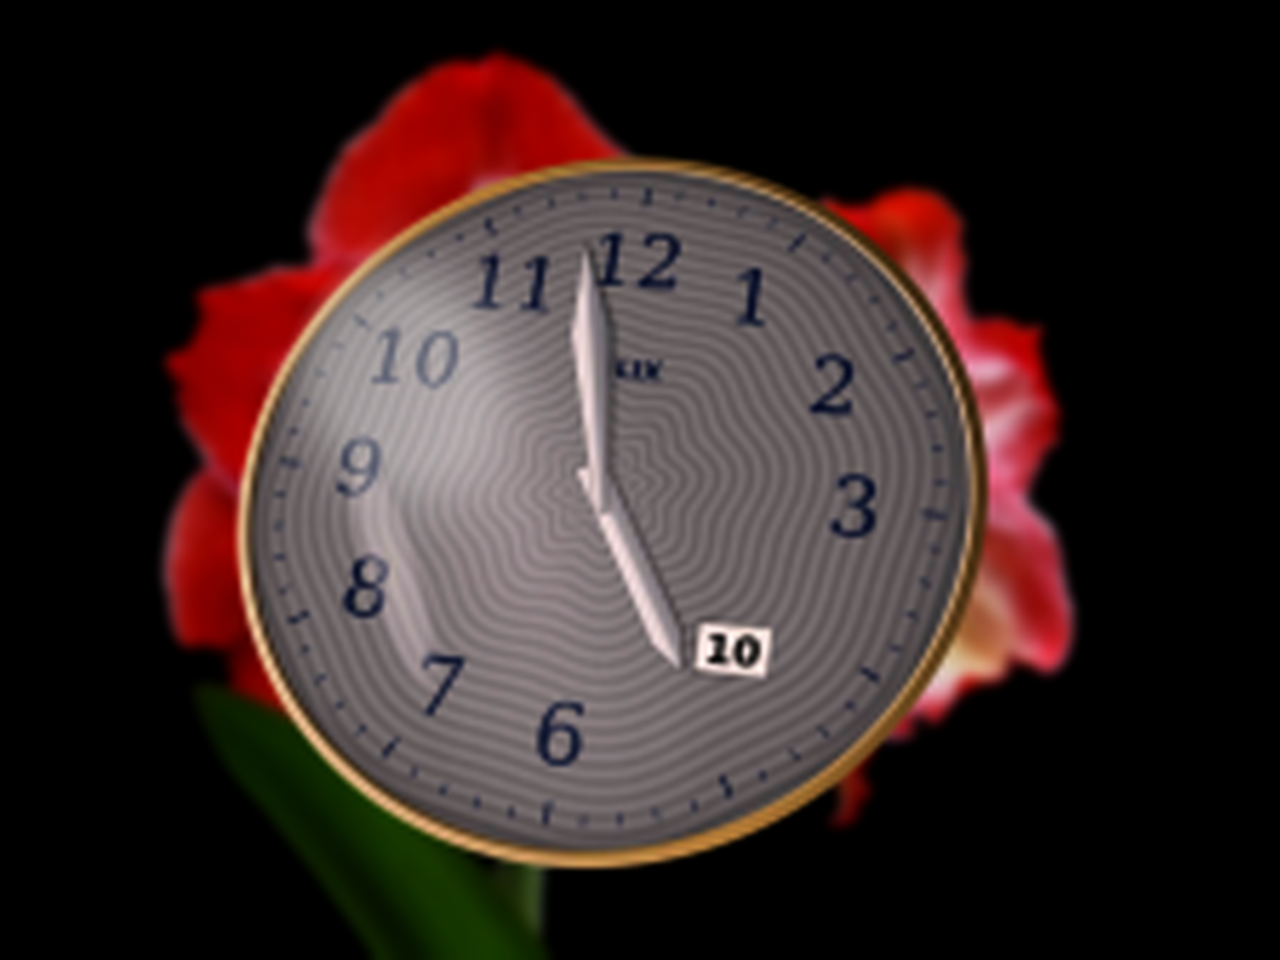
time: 4:58
